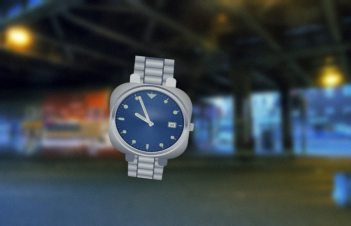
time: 9:56
